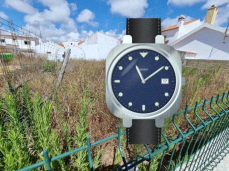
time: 11:09
